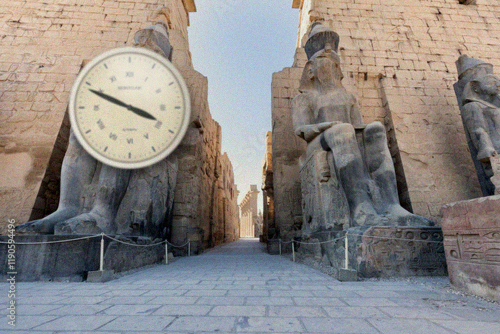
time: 3:49
